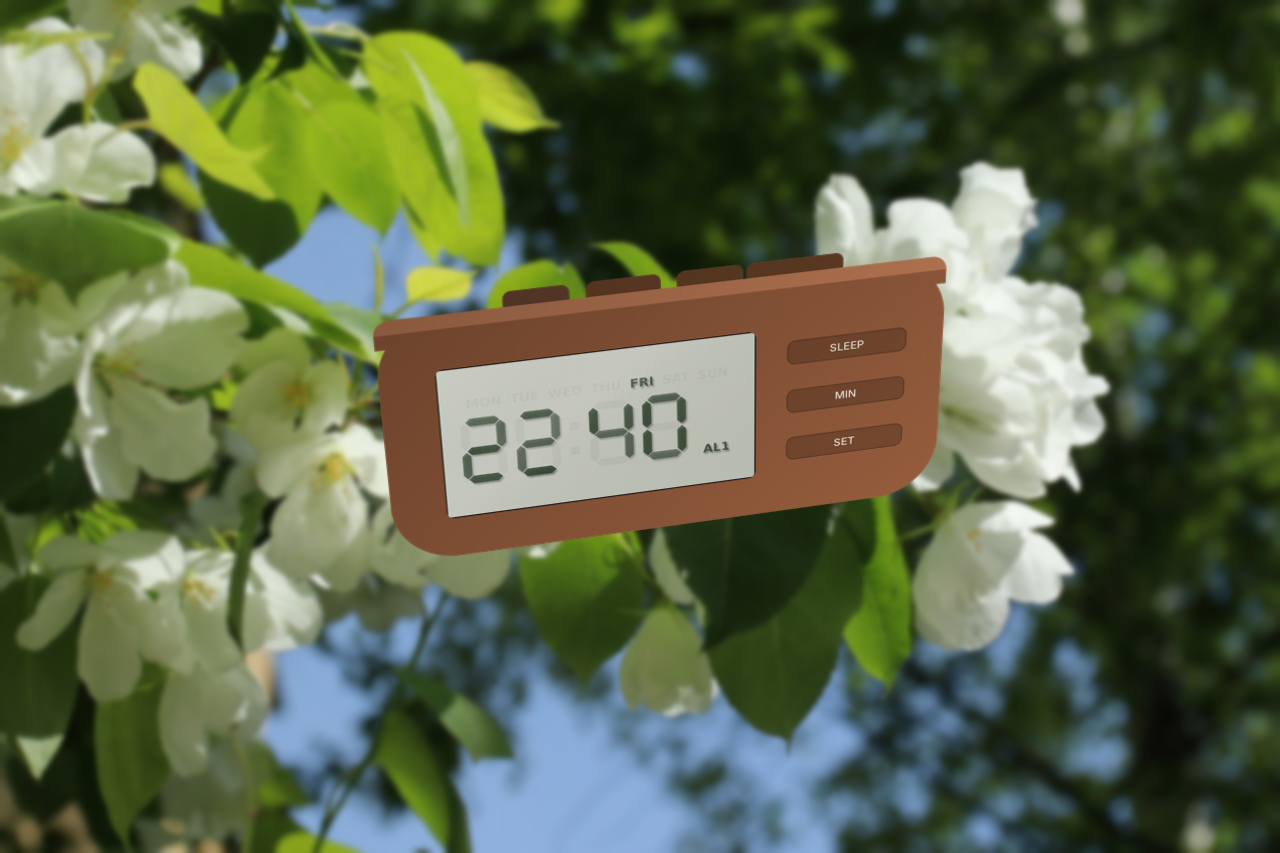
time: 22:40
